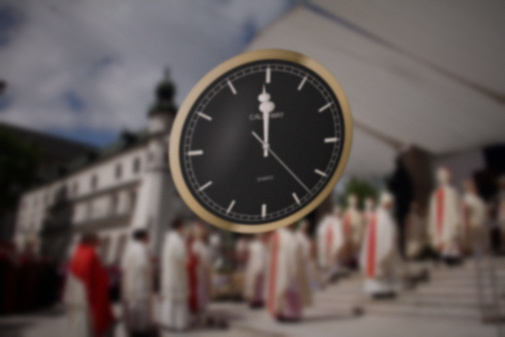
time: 11:59:23
